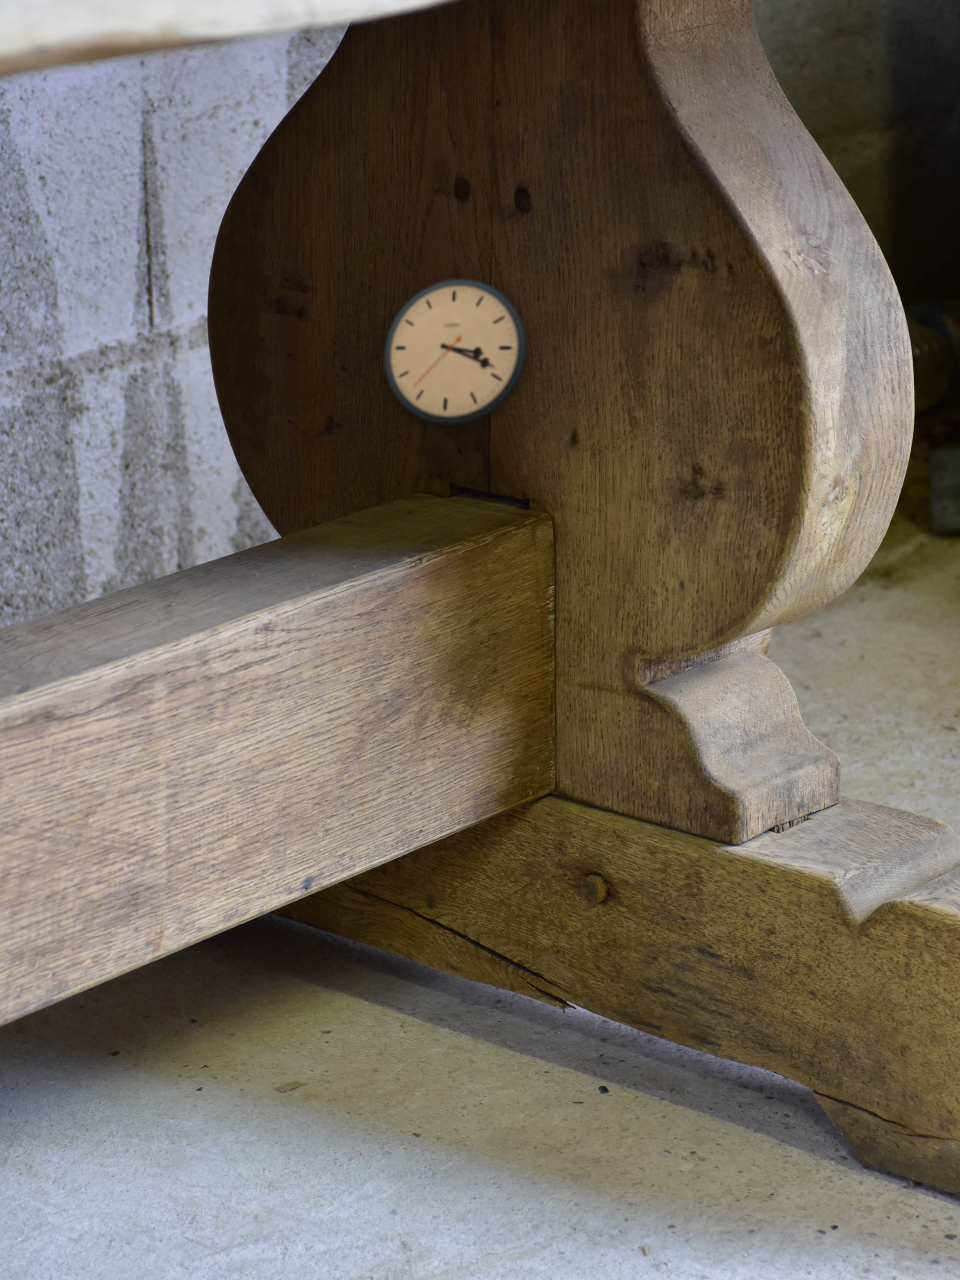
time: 3:18:37
